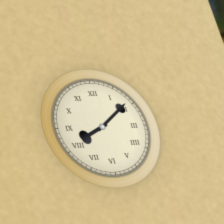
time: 8:09
